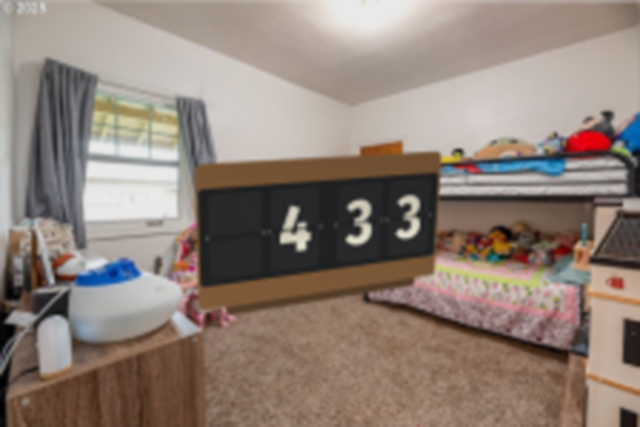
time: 4:33
